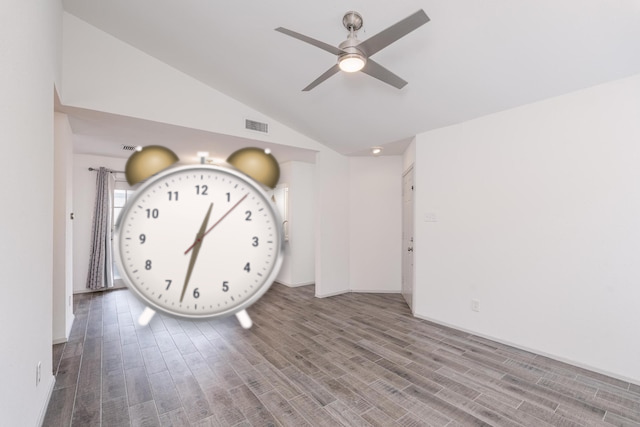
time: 12:32:07
